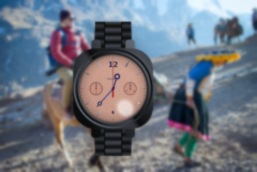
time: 12:37
